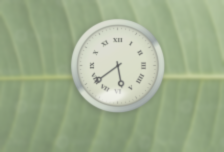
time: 5:39
